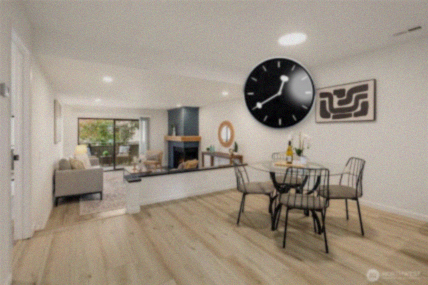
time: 12:40
